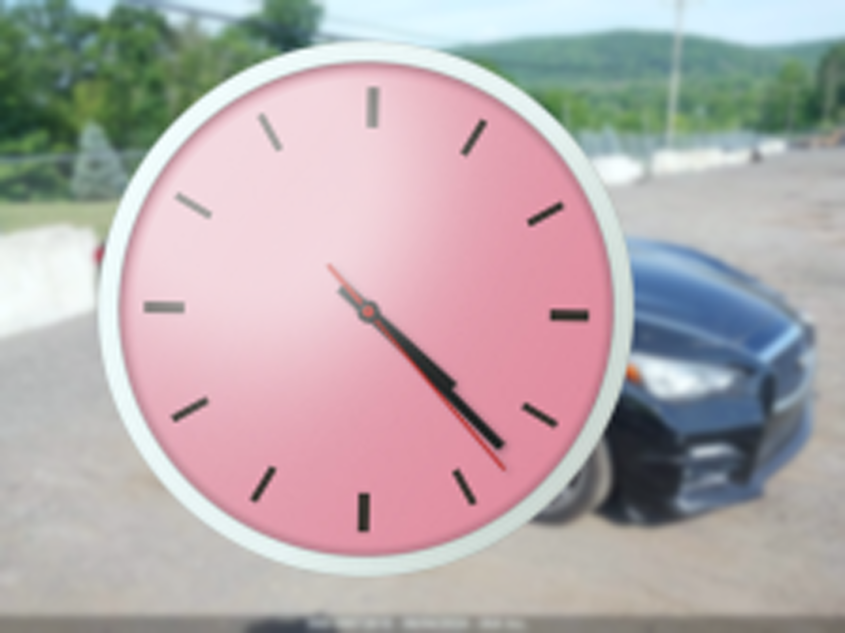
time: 4:22:23
